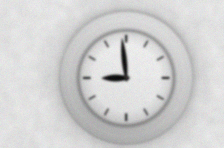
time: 8:59
